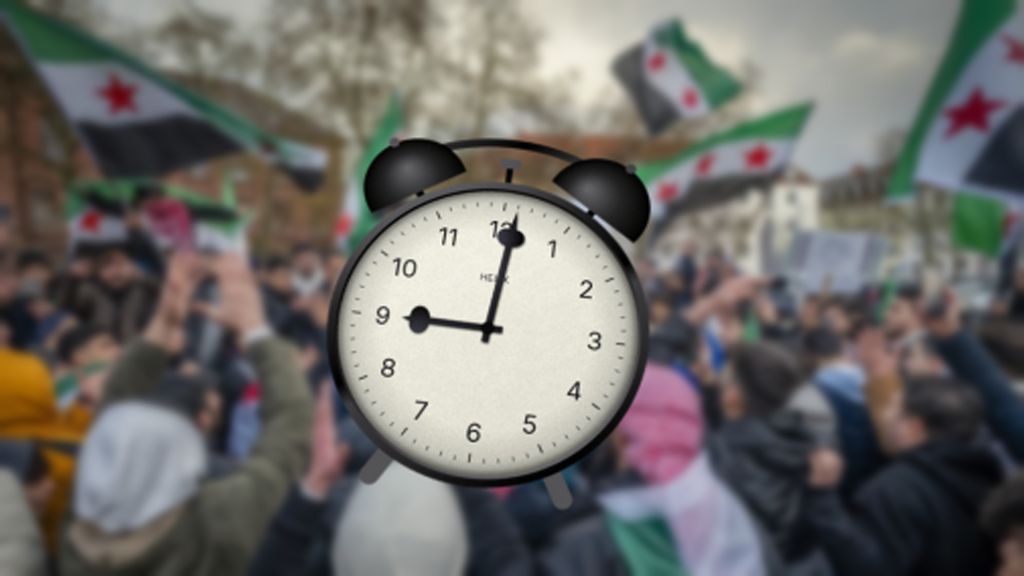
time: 9:01
